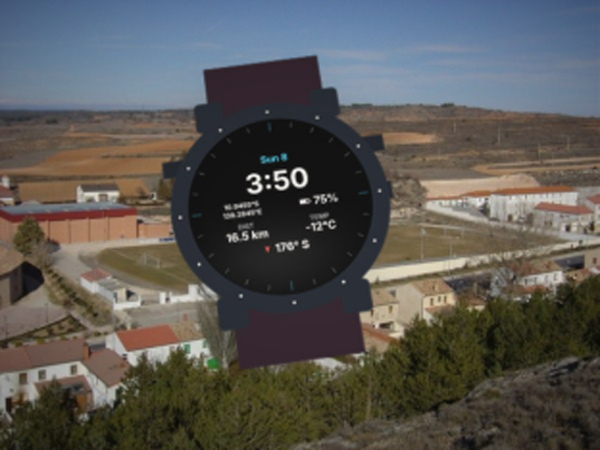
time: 3:50
